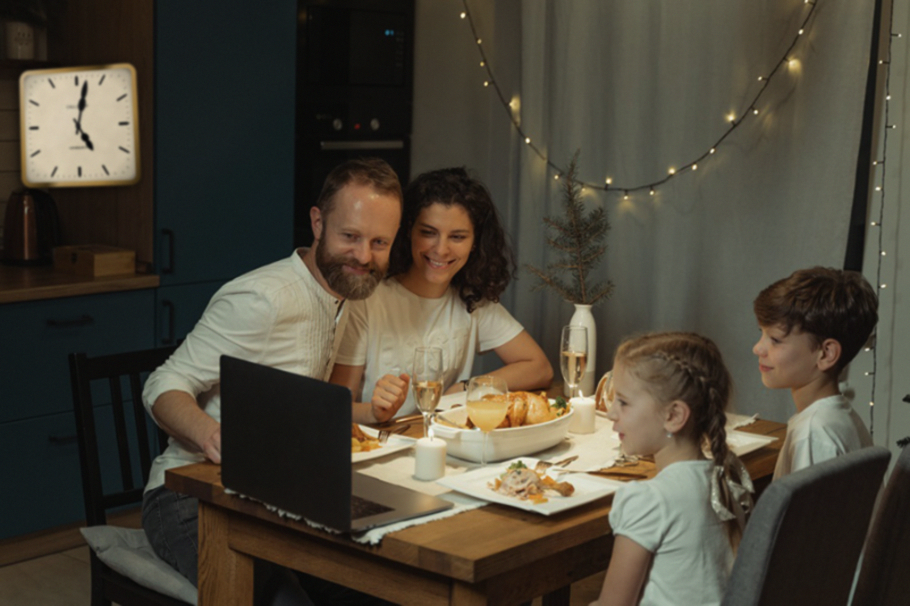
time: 5:02
